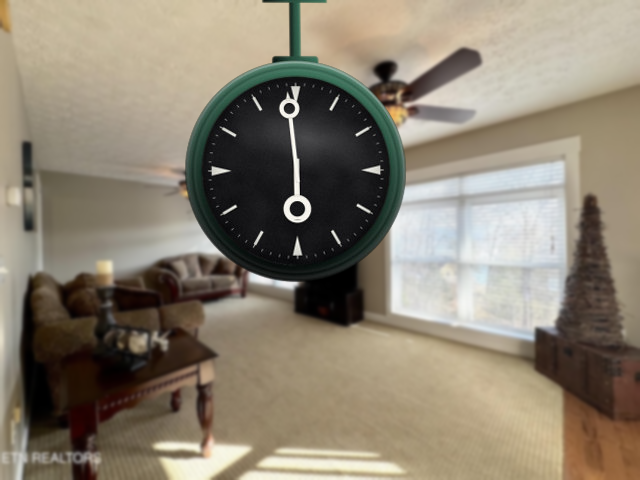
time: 5:59
